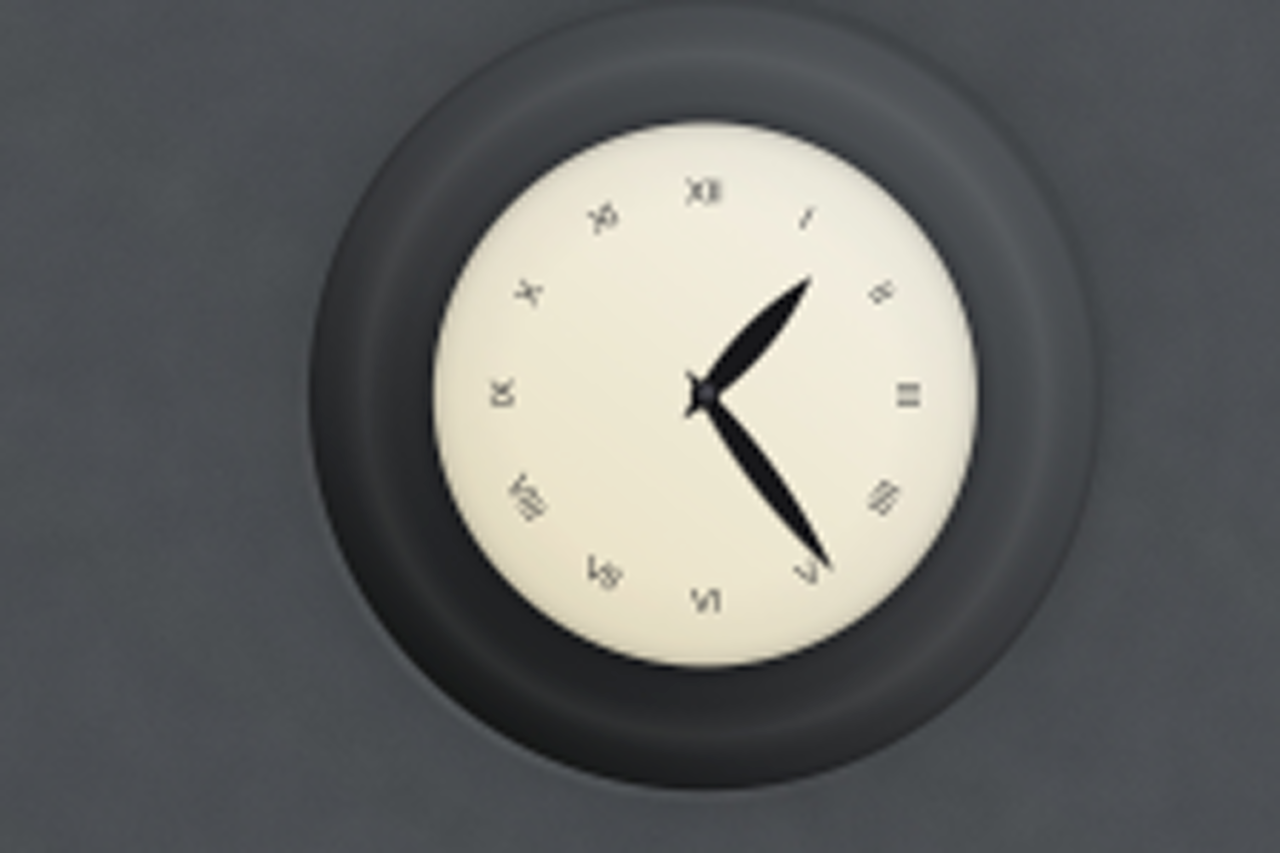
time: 1:24
